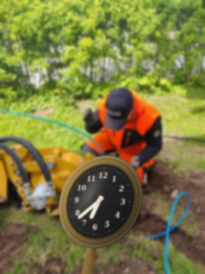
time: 6:38
